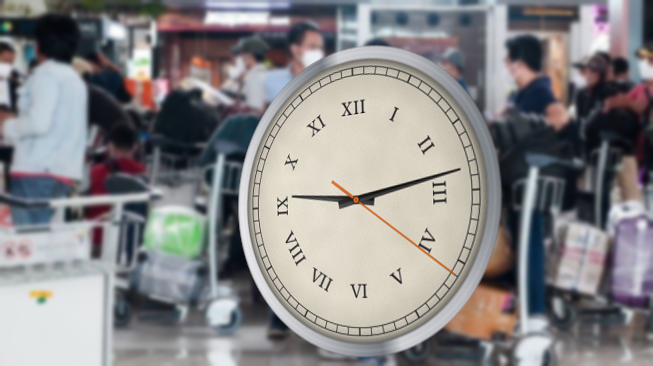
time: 9:13:21
